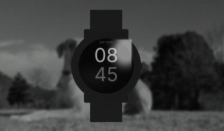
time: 8:45
